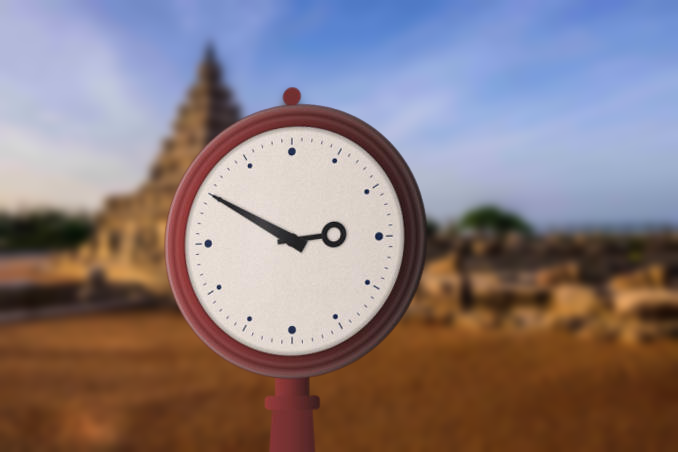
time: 2:50
